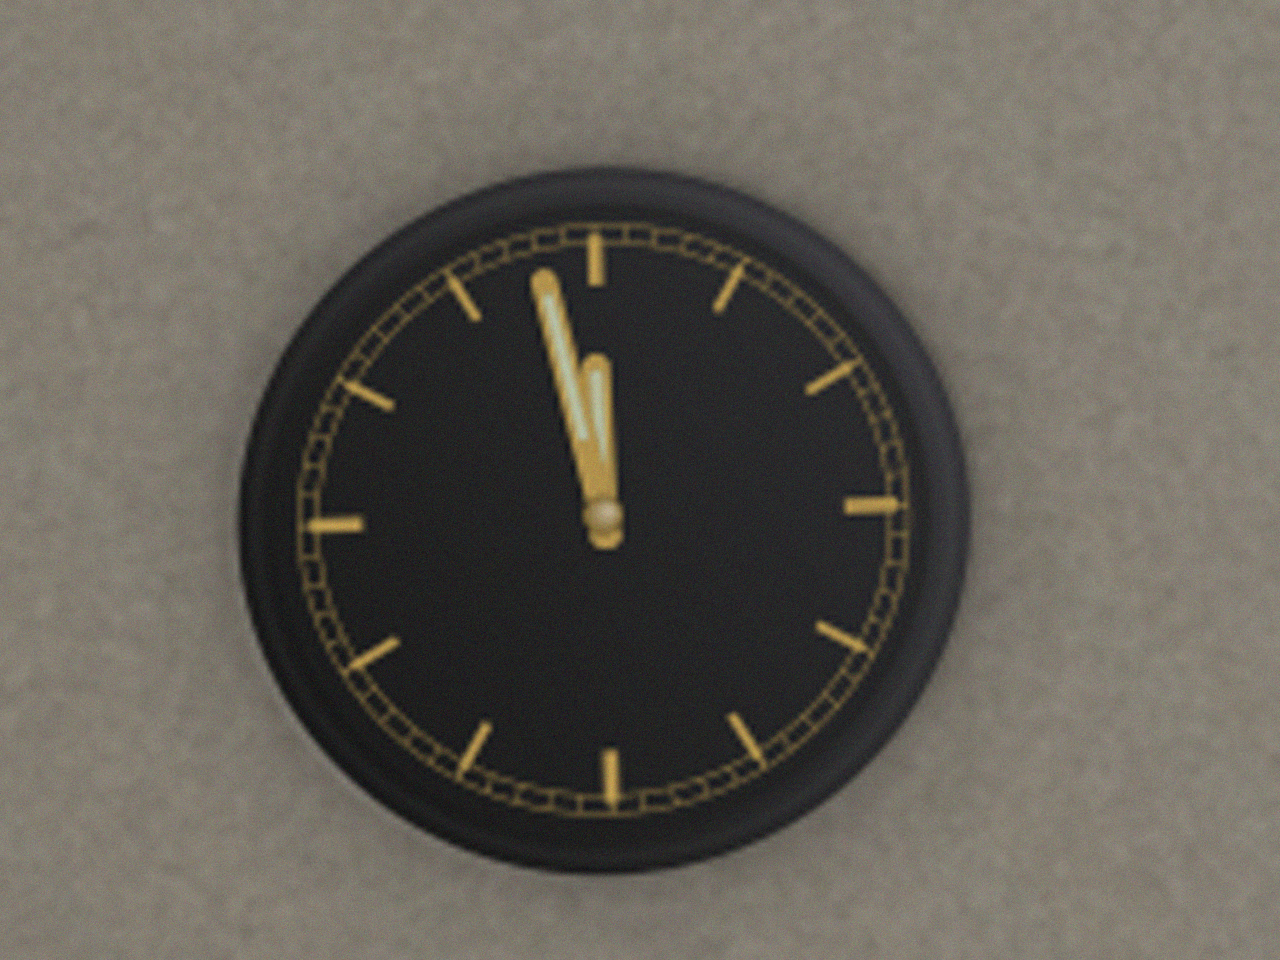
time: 11:58
